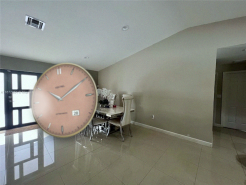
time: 10:10
